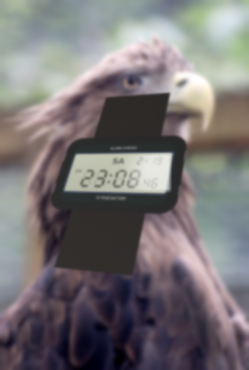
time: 23:08
